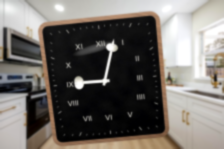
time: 9:03
